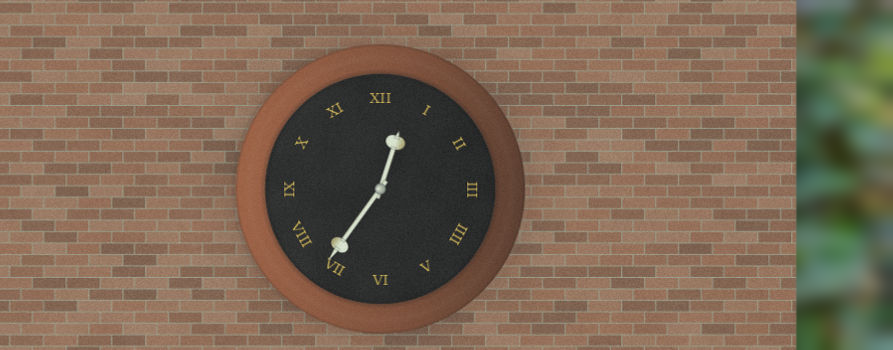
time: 12:36
